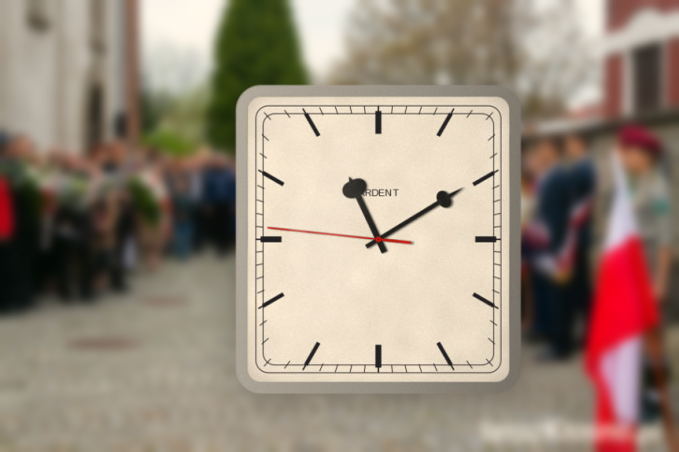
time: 11:09:46
